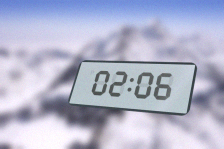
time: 2:06
